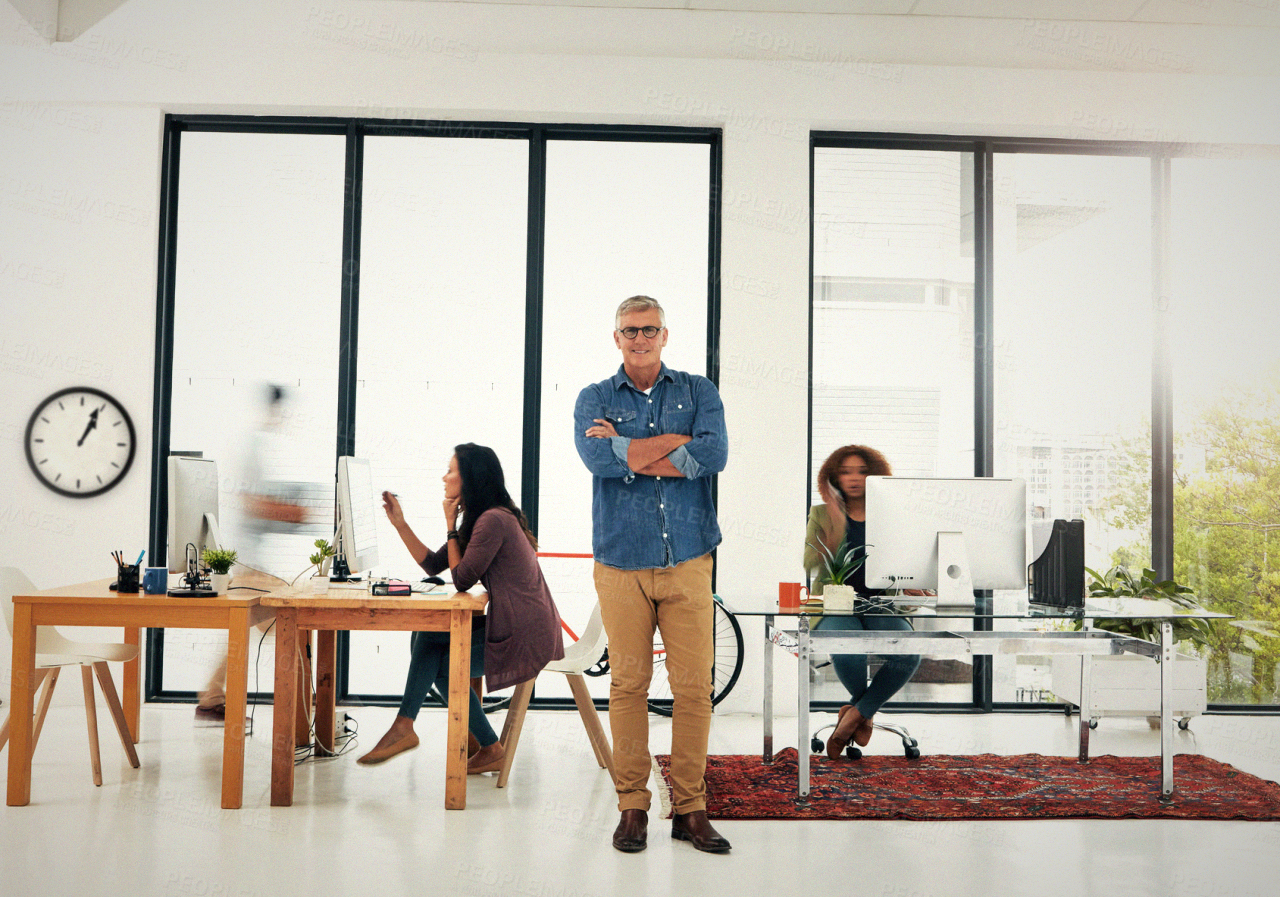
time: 1:04
